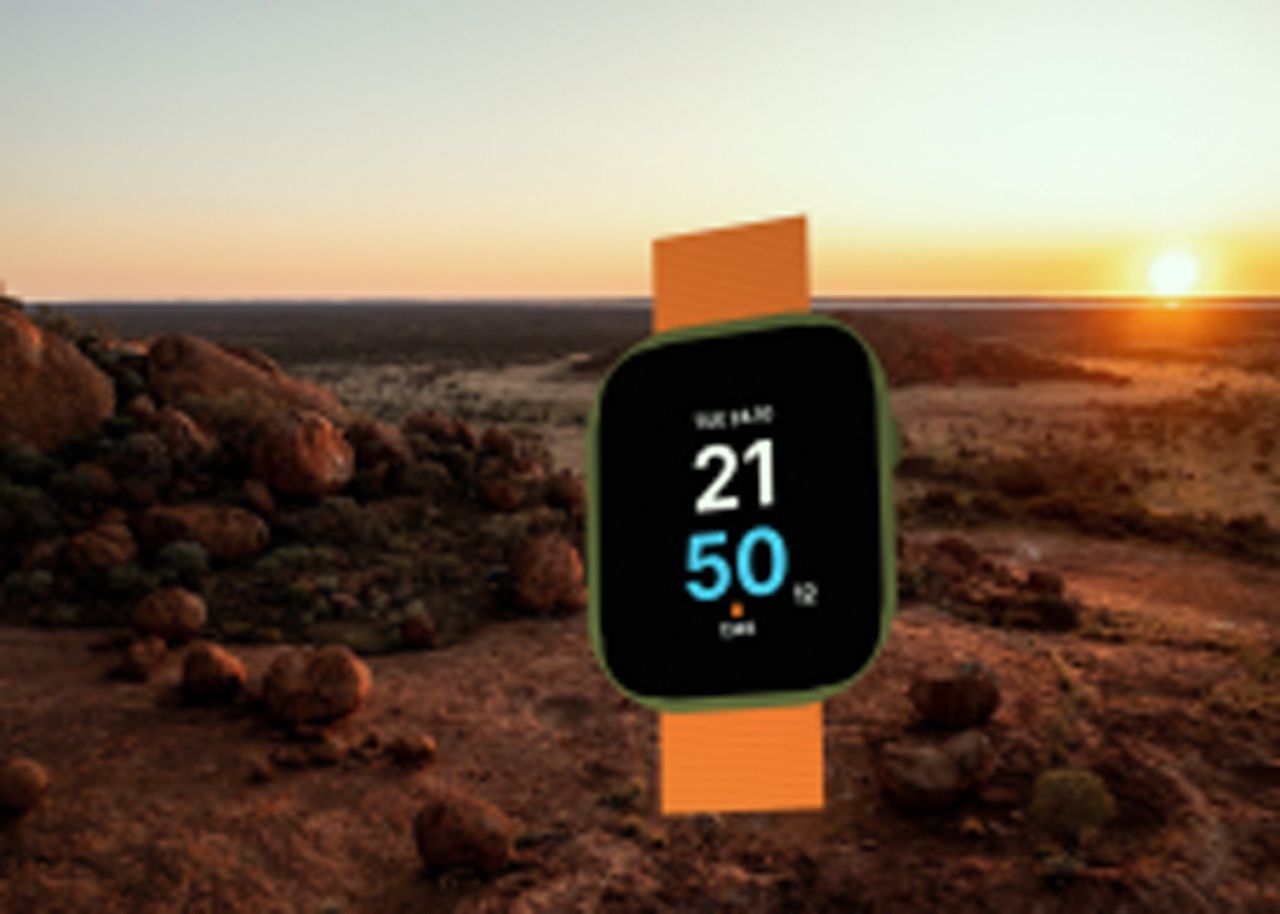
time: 21:50
